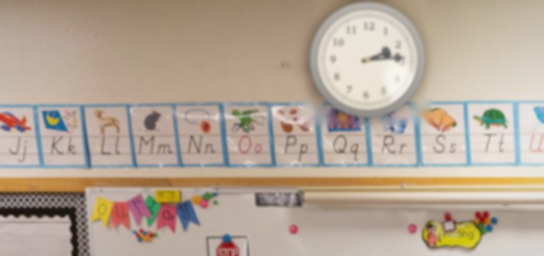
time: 2:14
